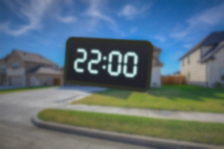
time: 22:00
